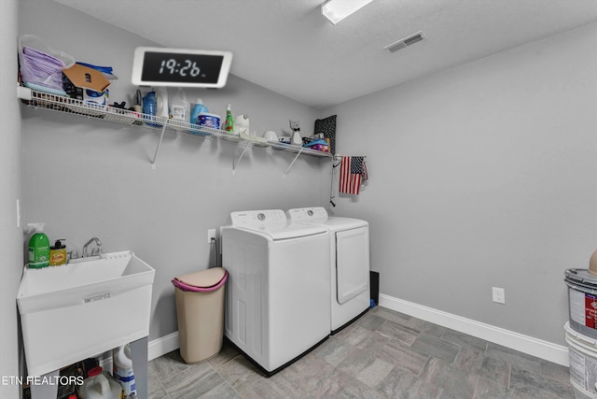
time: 19:26
